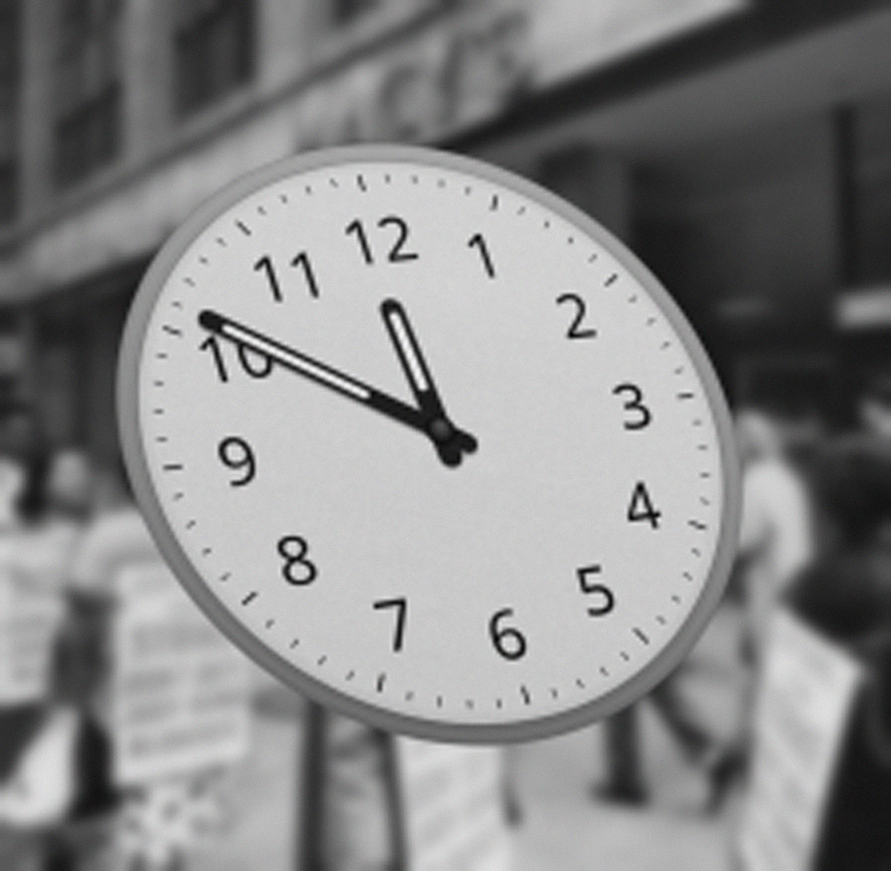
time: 11:51
